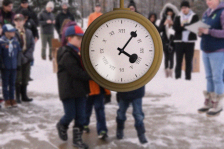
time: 4:06
